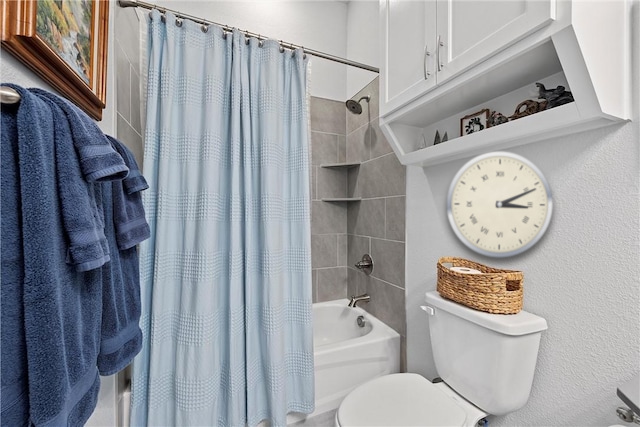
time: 3:11
